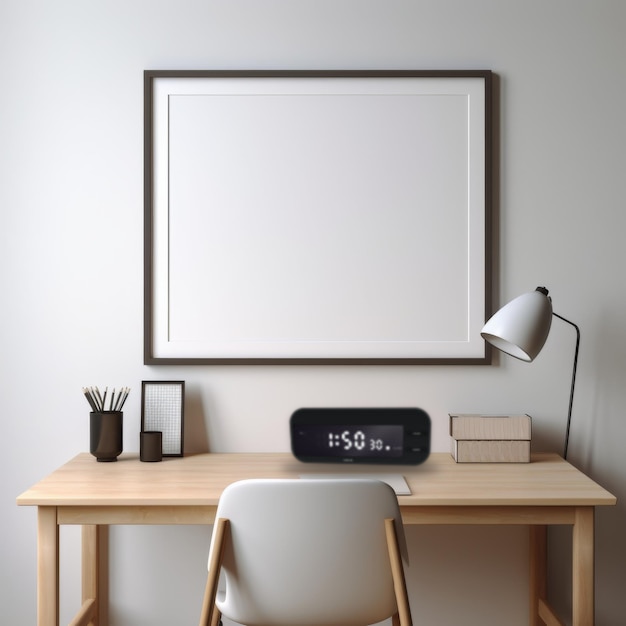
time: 1:50
